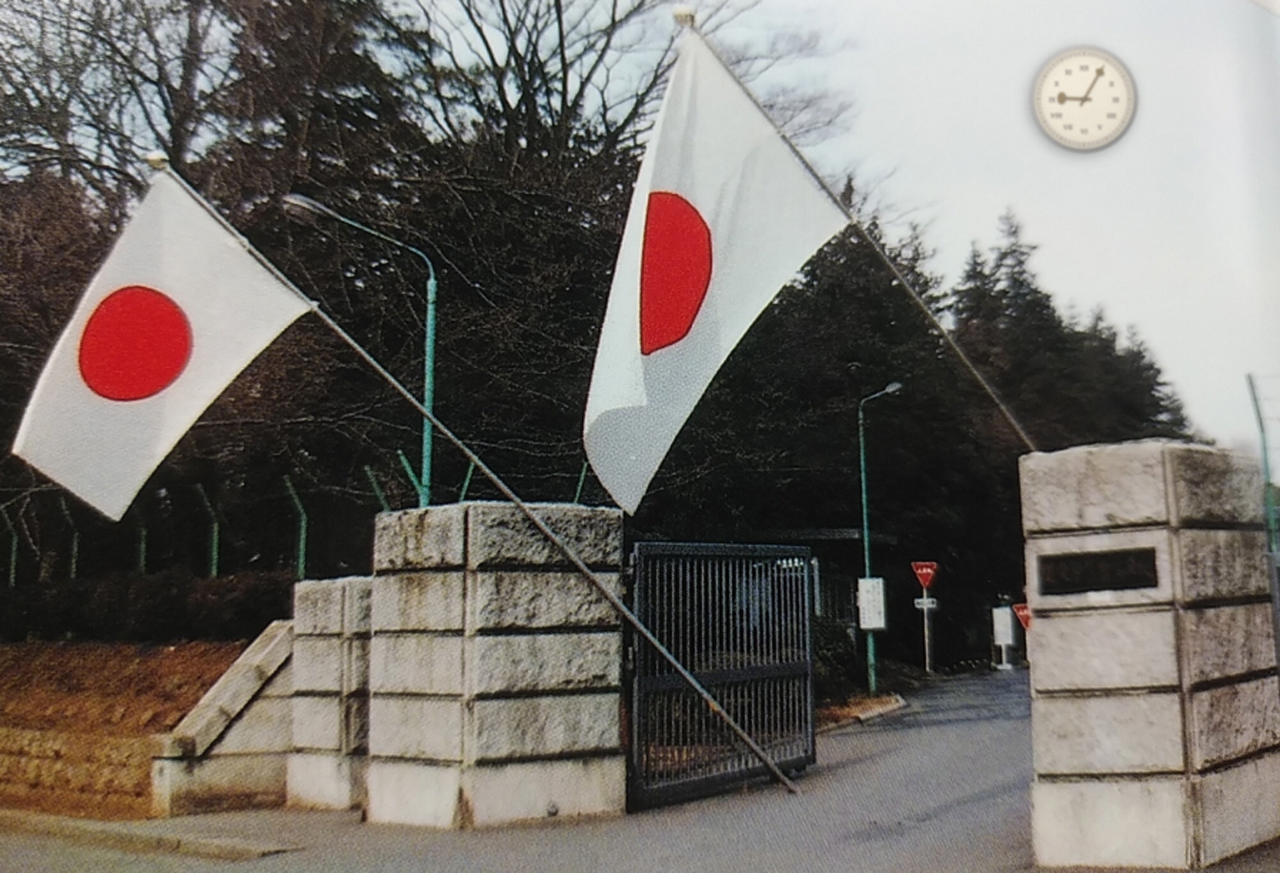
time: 9:05
